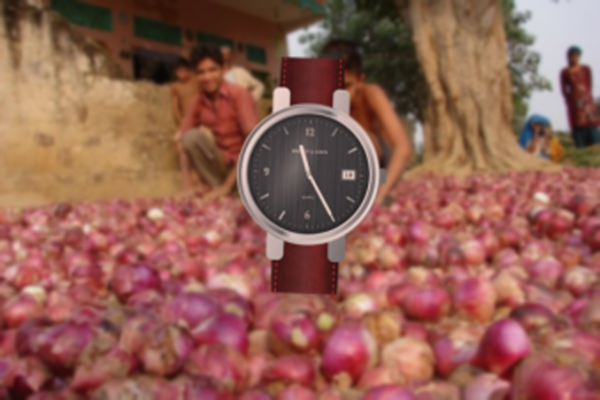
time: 11:25
